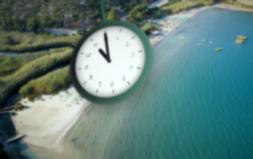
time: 11:00
